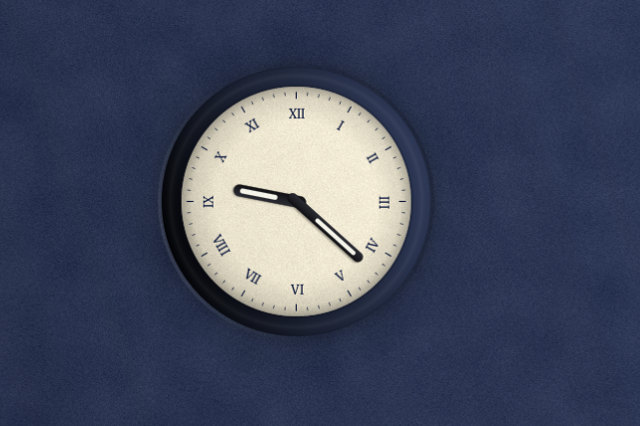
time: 9:22
